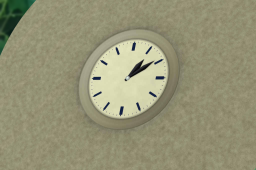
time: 1:09
